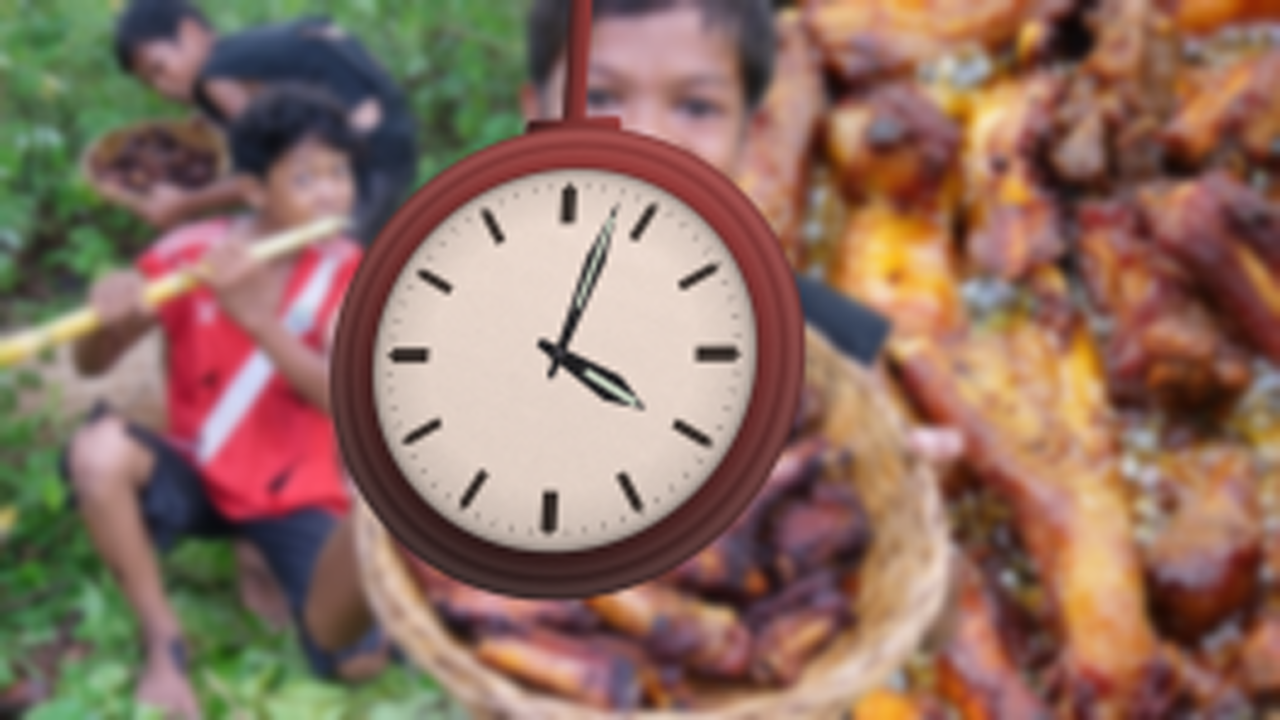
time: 4:03
